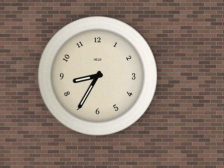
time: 8:35
